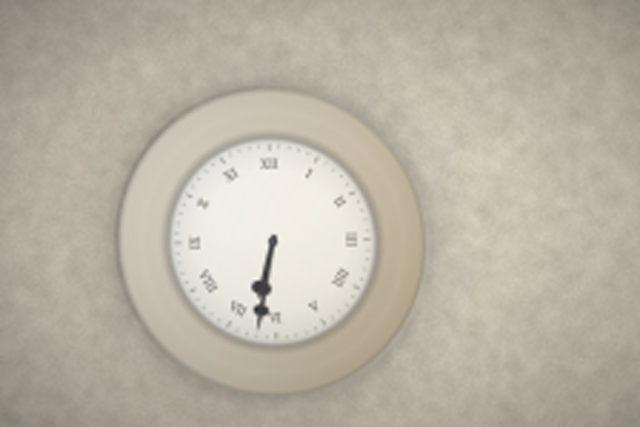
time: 6:32
